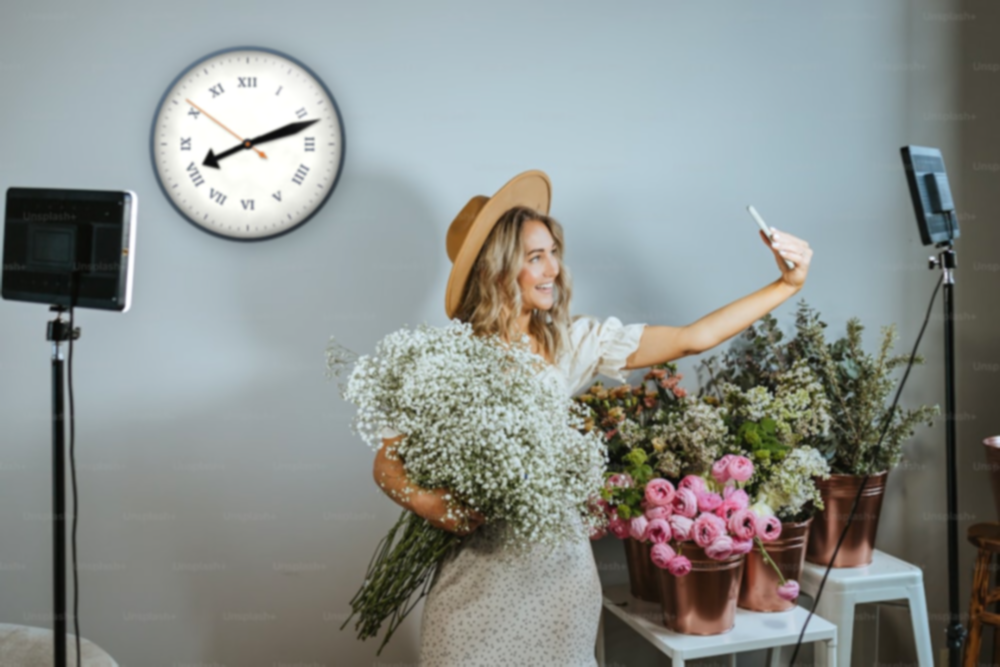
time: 8:11:51
